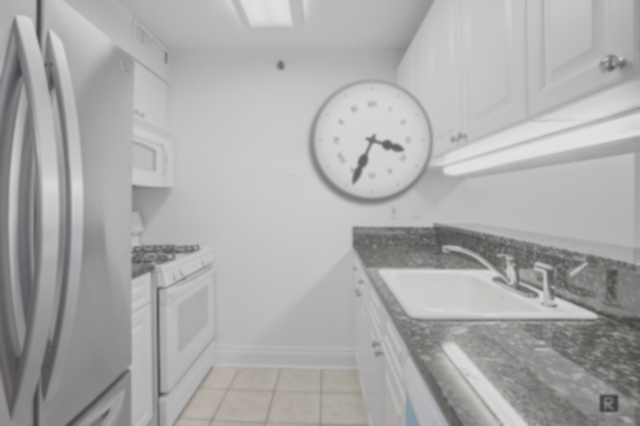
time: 3:34
